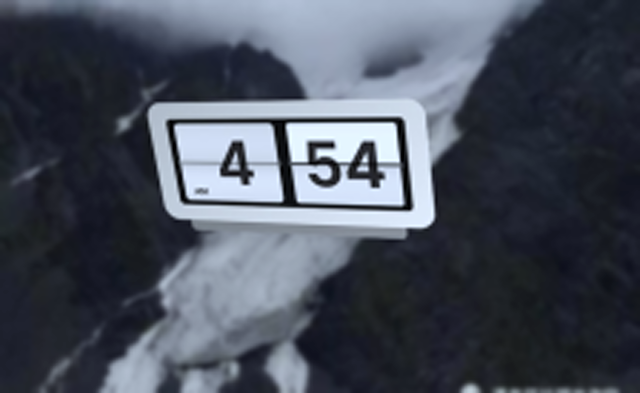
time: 4:54
